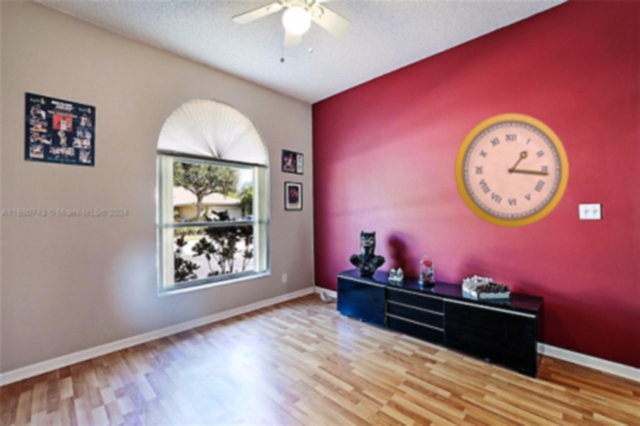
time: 1:16
